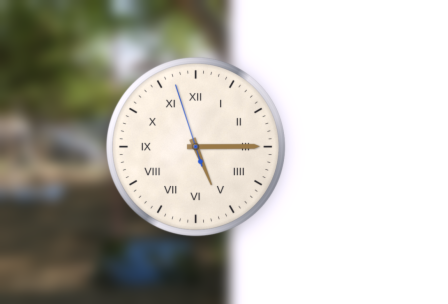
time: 5:14:57
